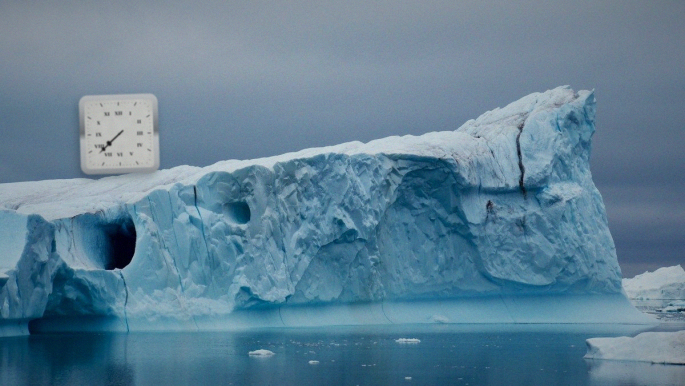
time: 7:38
